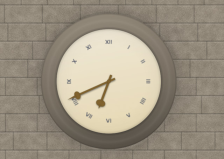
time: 6:41
